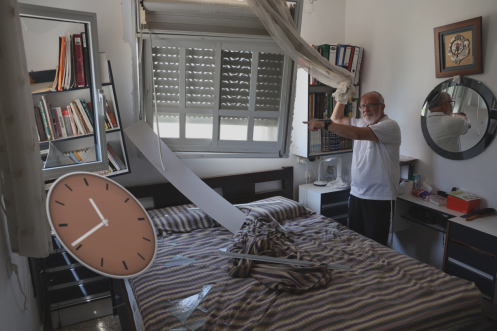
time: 11:41
